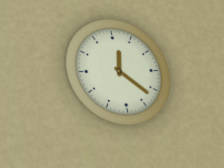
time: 12:22
